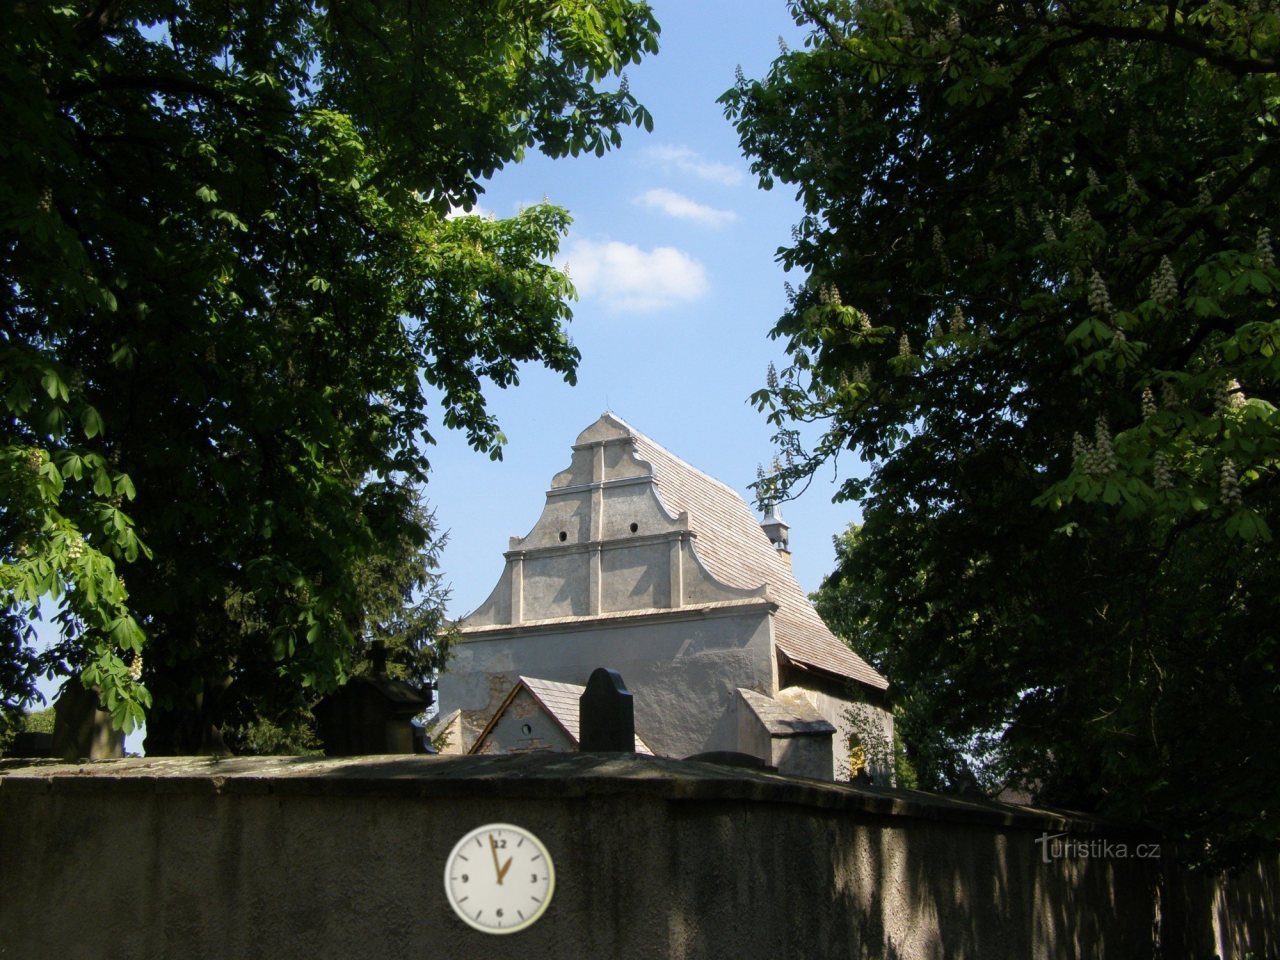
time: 12:58
